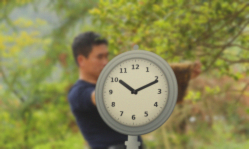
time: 10:11
